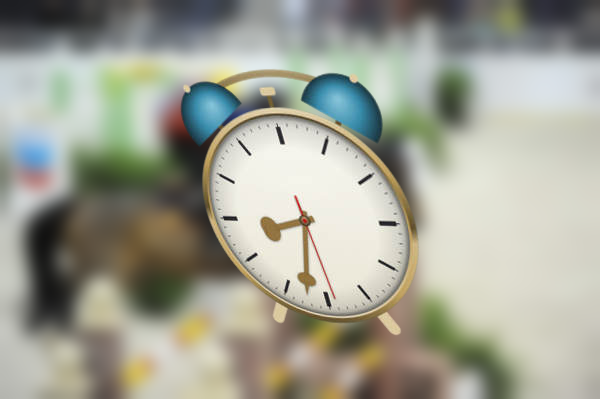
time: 8:32:29
